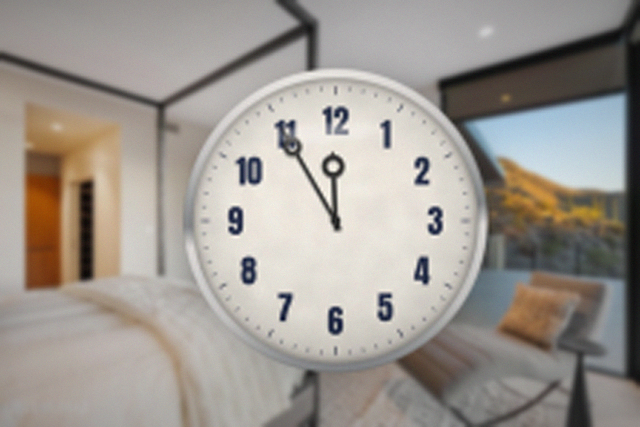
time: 11:55
